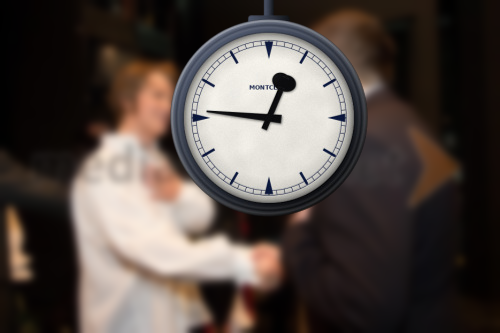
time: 12:46
